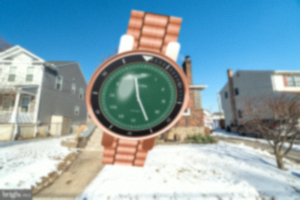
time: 11:25
